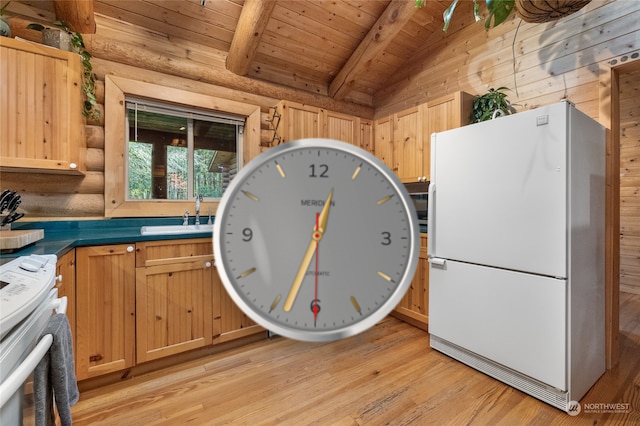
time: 12:33:30
